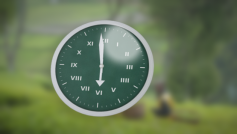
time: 5:59
